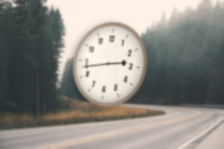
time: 2:43
